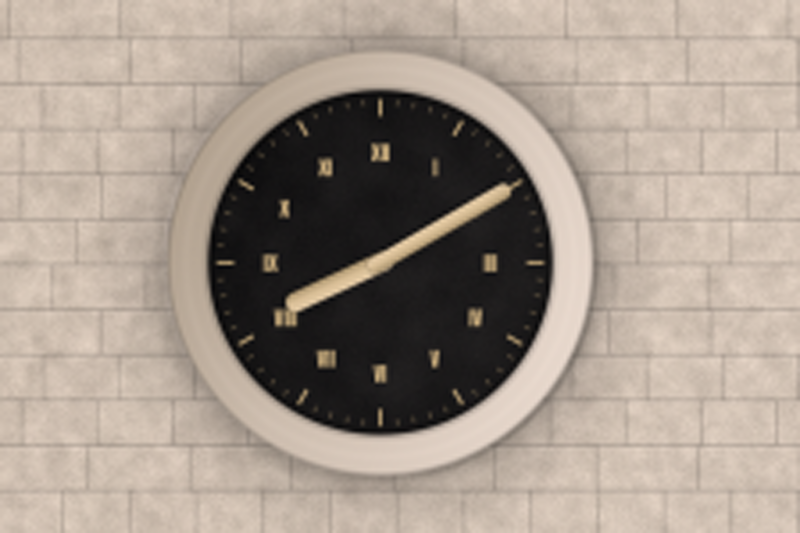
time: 8:10
